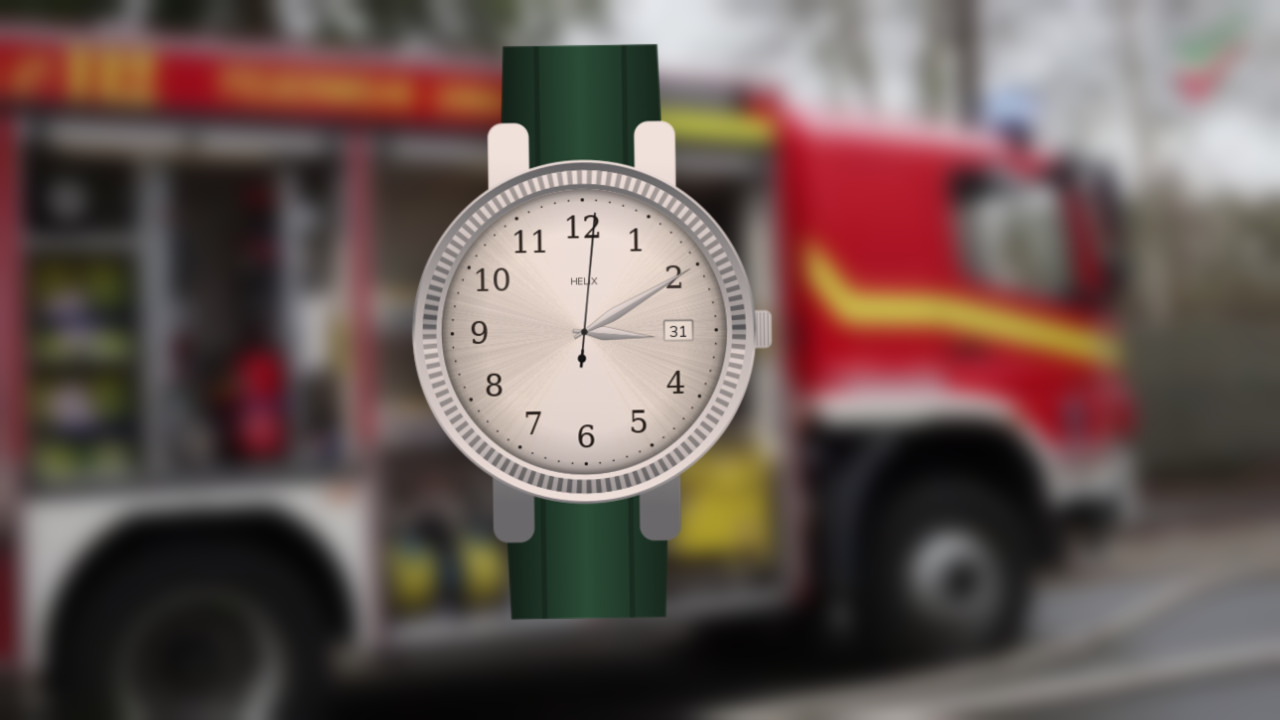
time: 3:10:01
